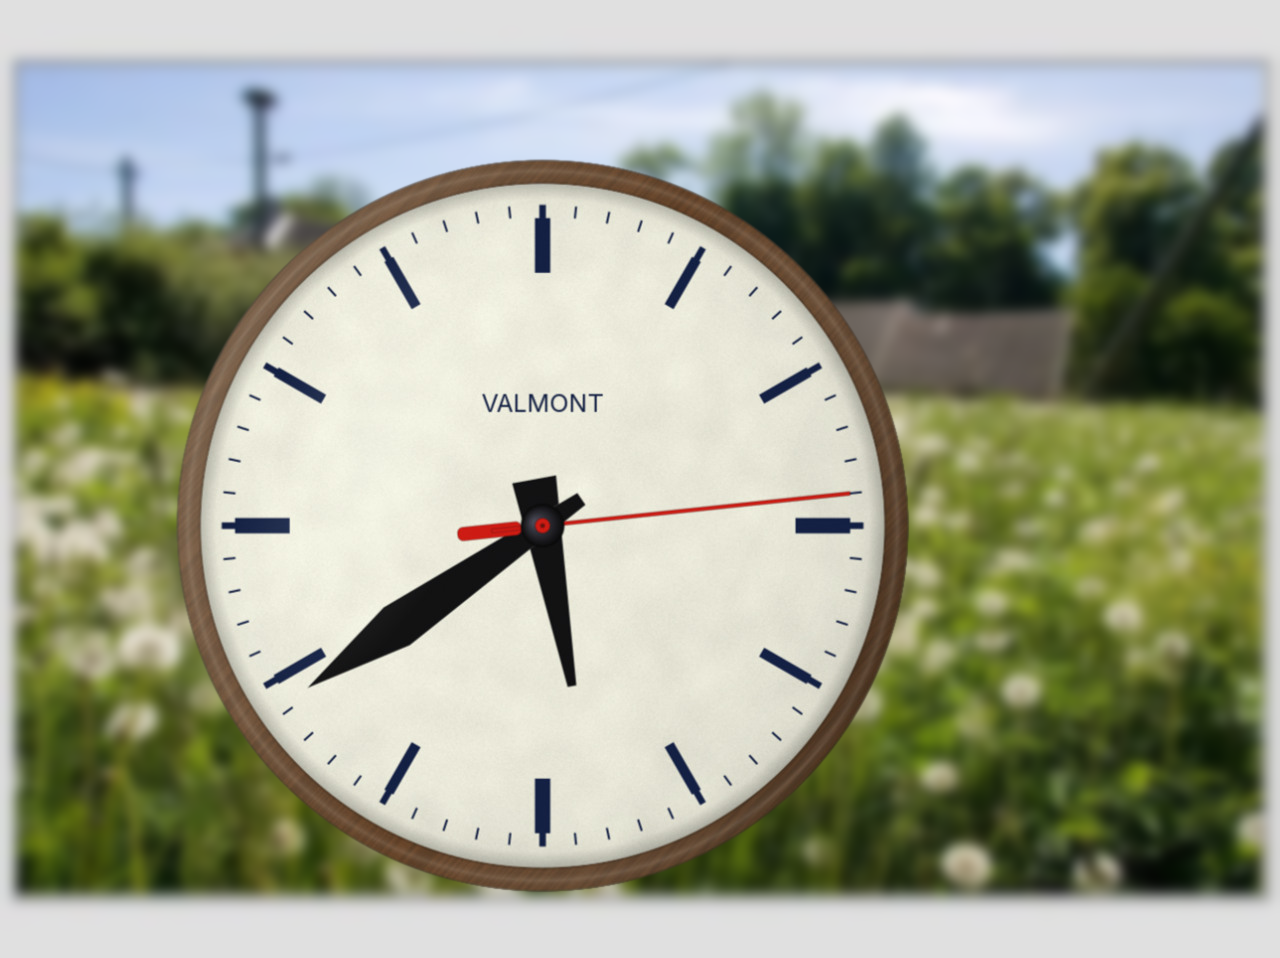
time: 5:39:14
